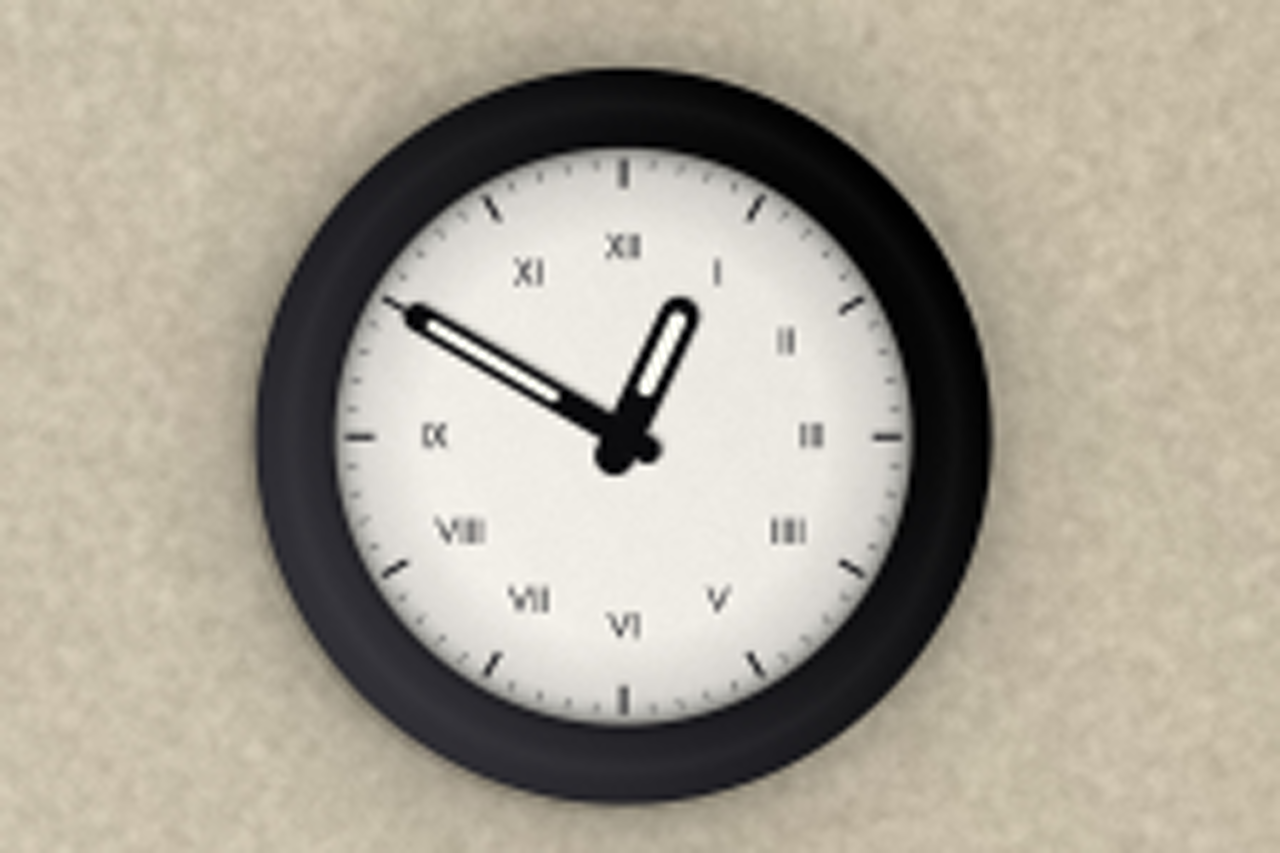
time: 12:50
